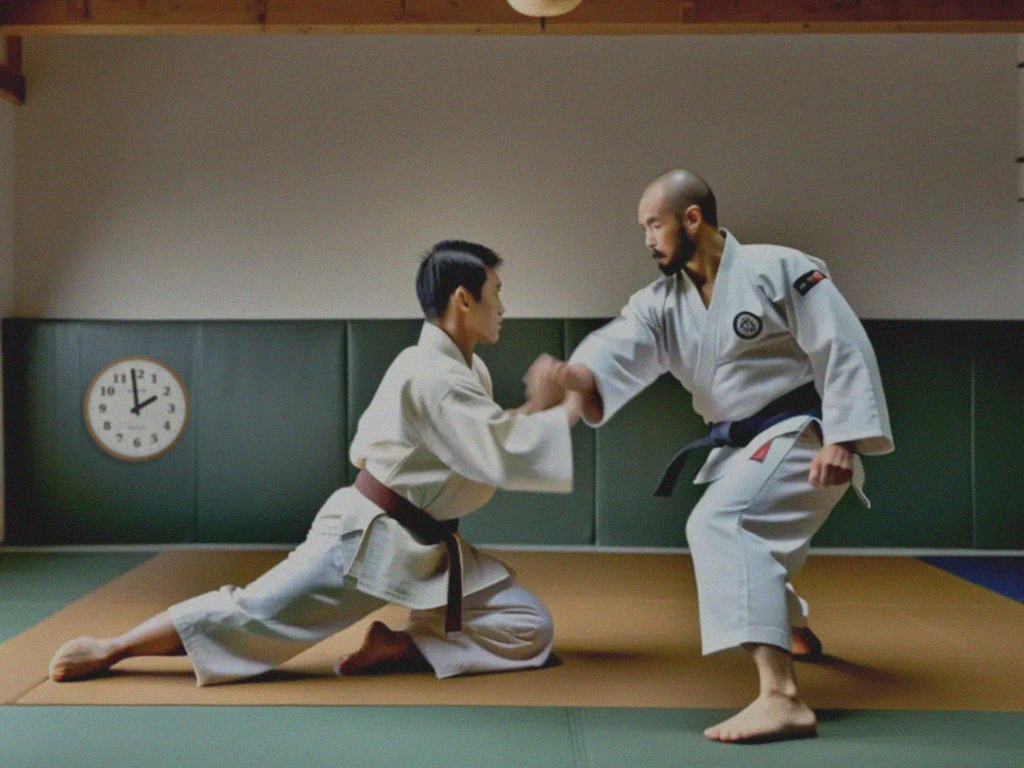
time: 1:59
